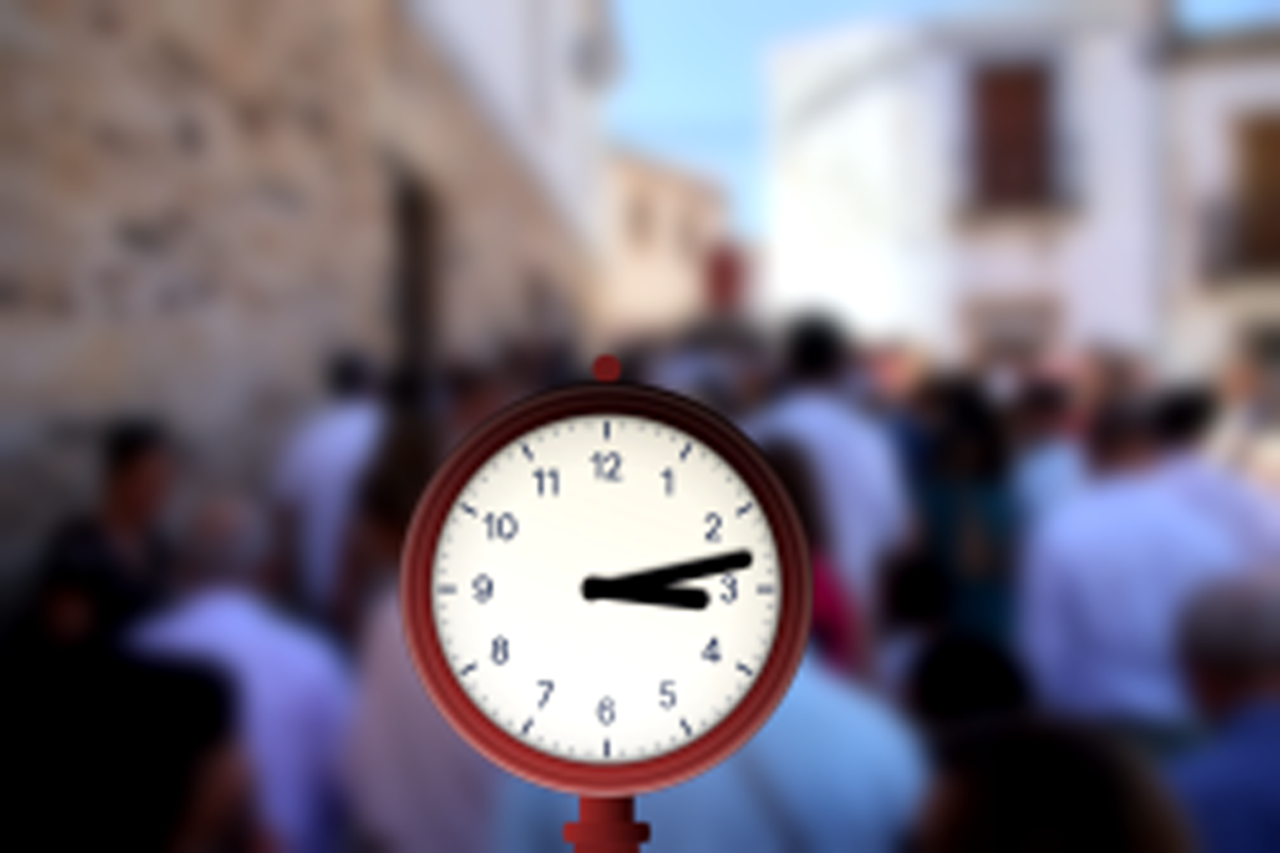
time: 3:13
